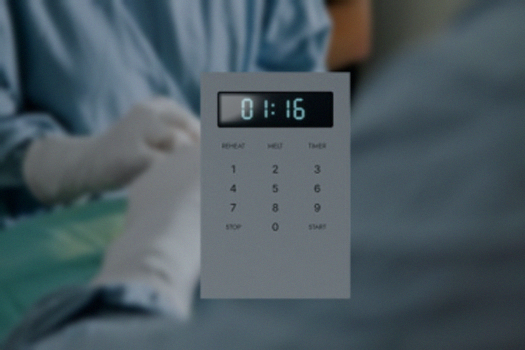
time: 1:16
